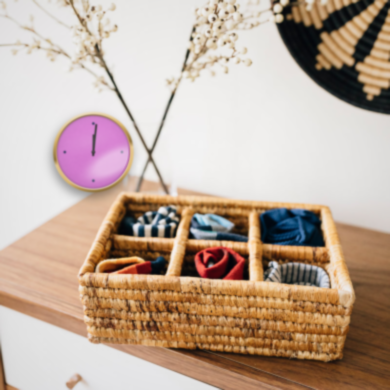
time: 12:01
